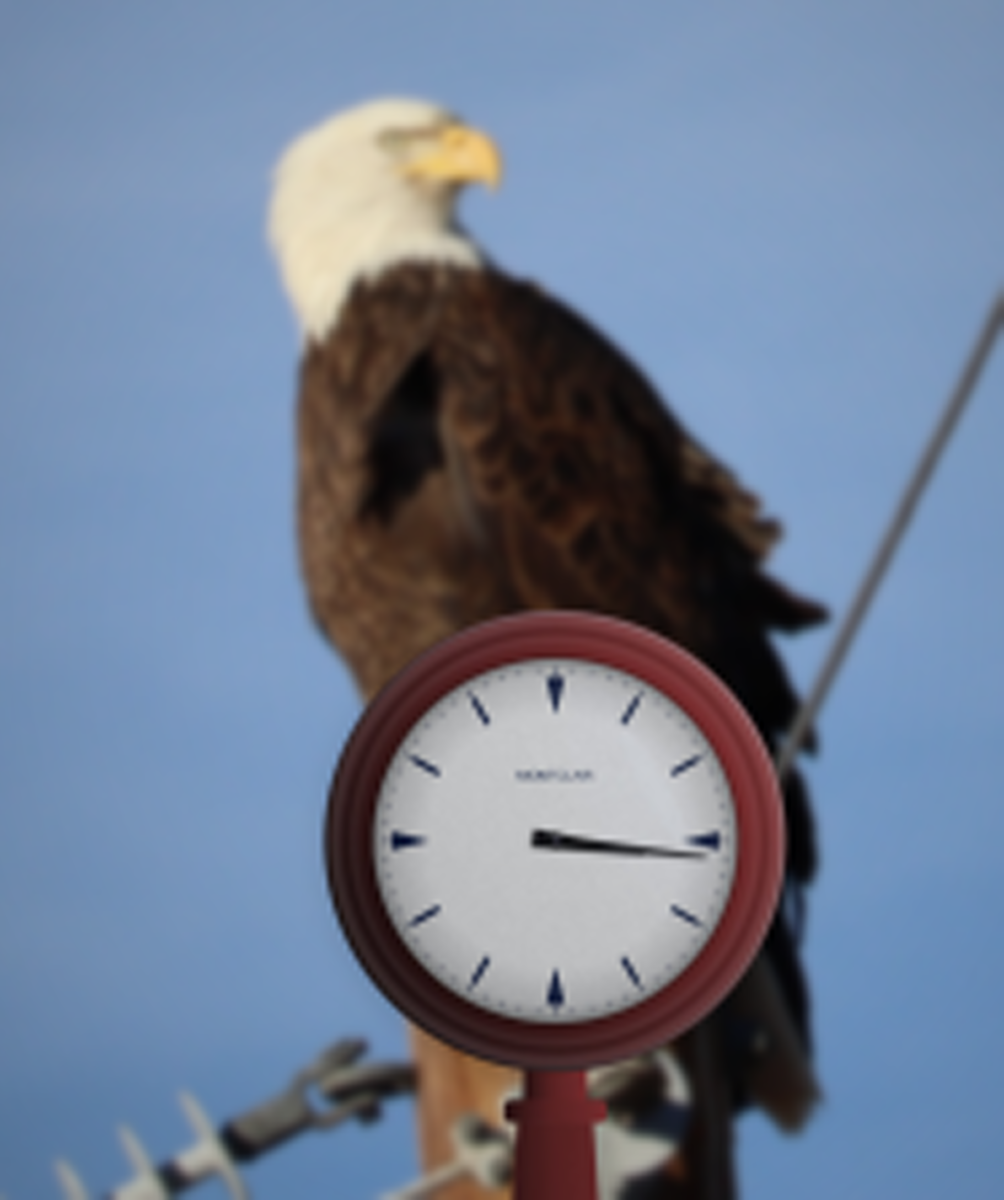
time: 3:16
